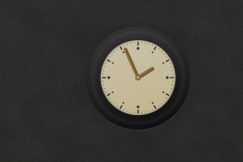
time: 1:56
